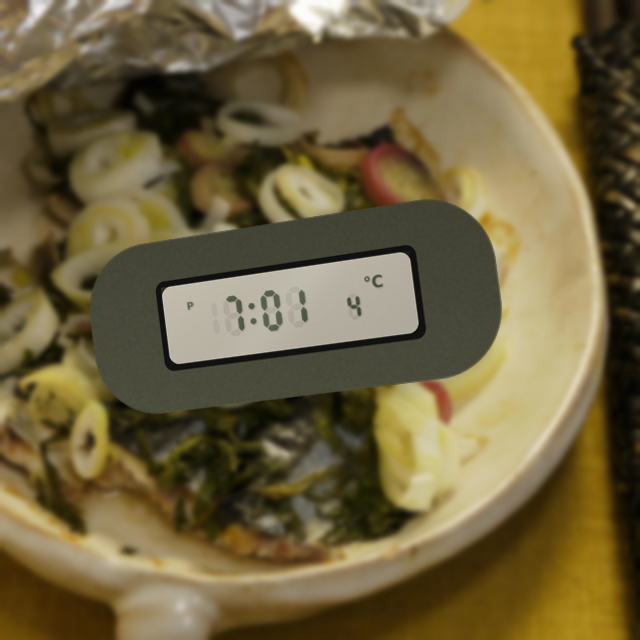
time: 7:01
